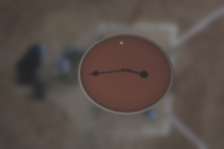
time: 3:45
